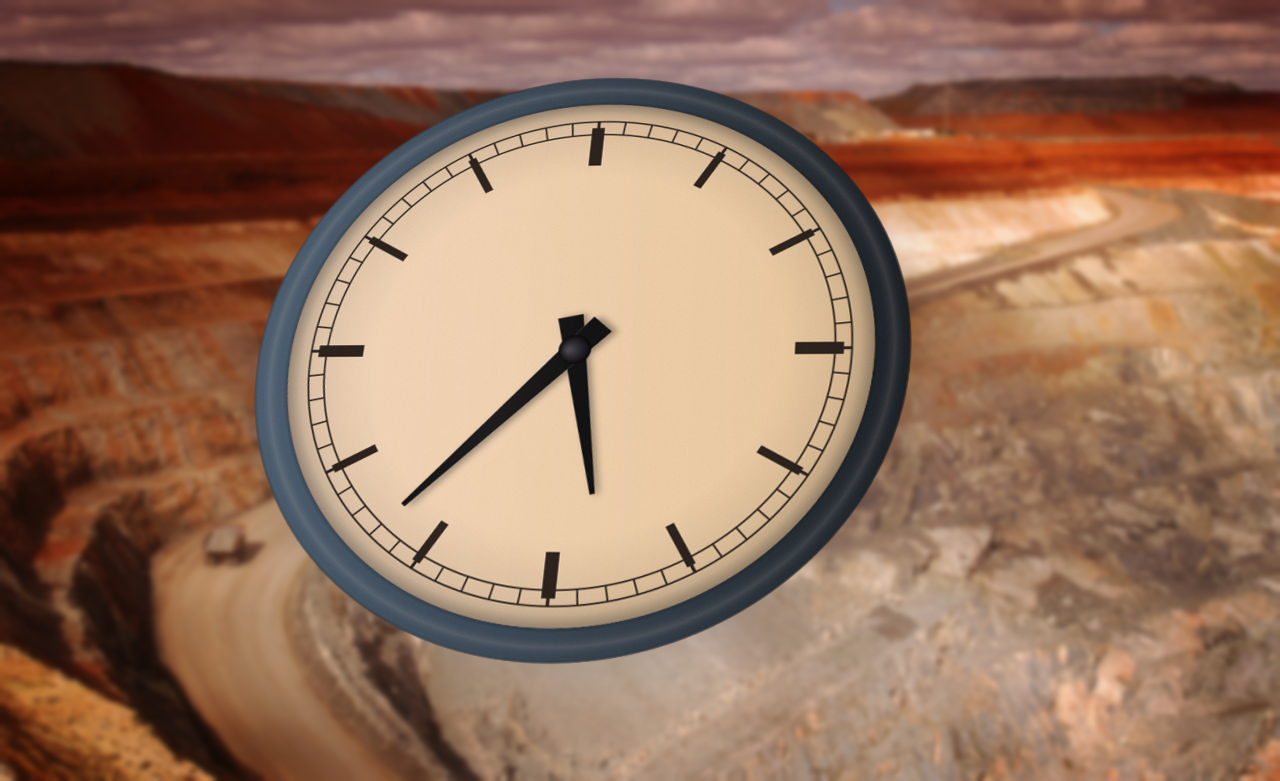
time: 5:37
